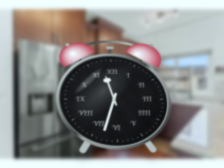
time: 11:33
